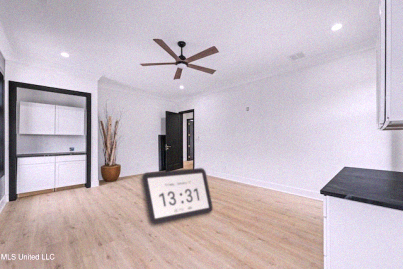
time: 13:31
